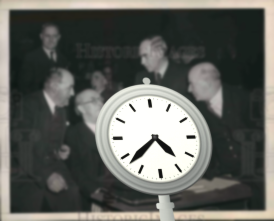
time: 4:38
